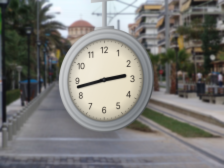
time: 2:43
